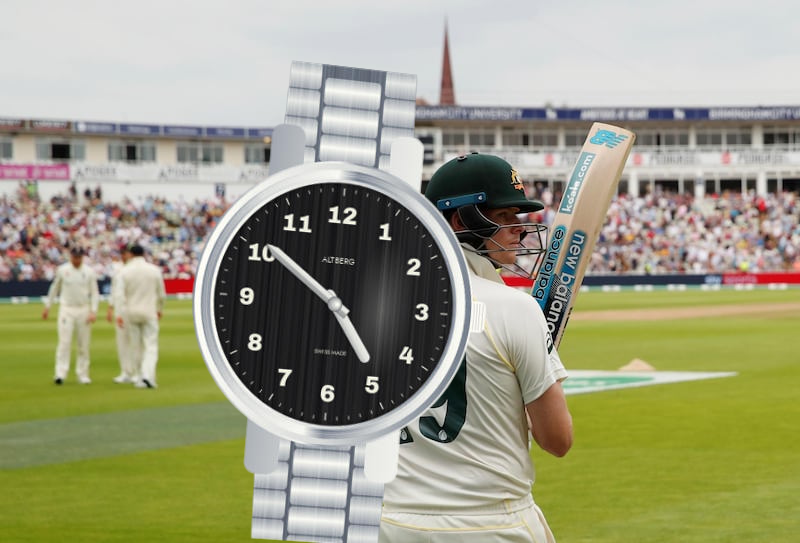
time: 4:51
